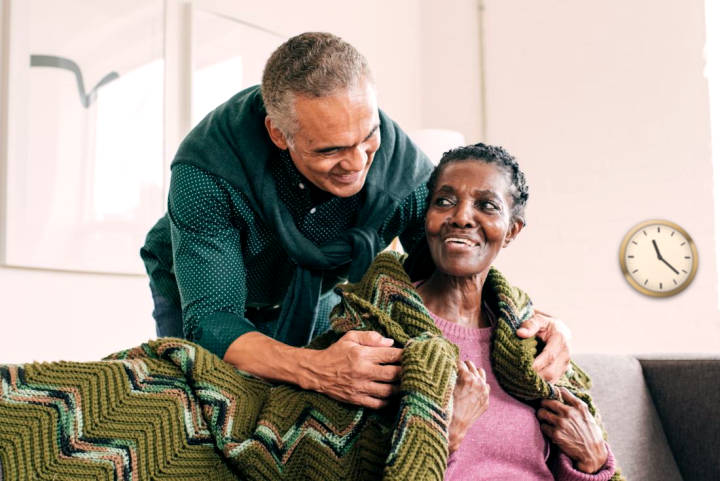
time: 11:22
